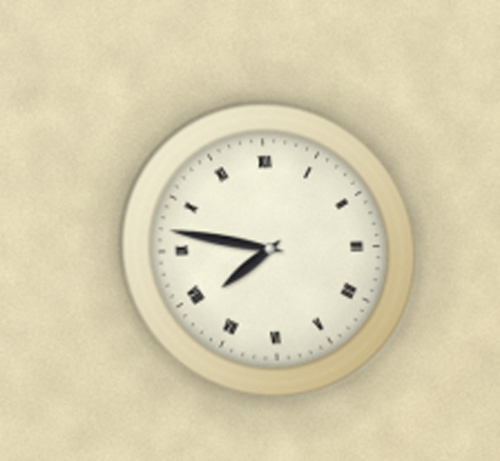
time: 7:47
